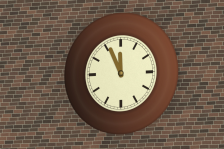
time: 11:56
